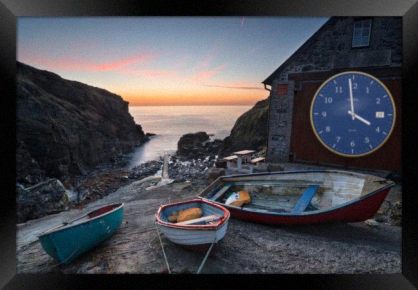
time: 3:59
